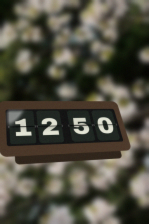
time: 12:50
